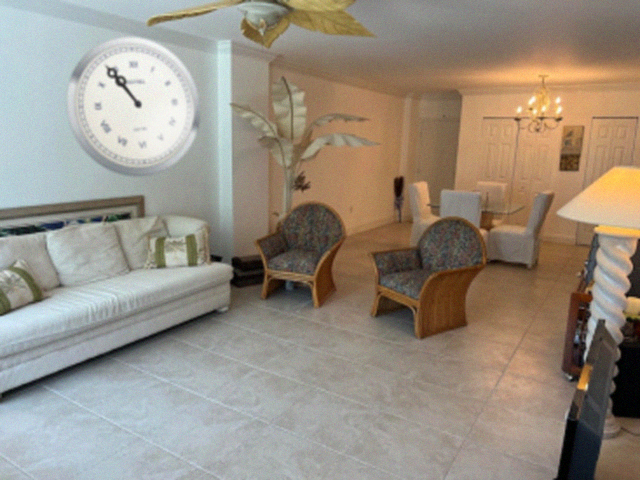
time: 10:54
